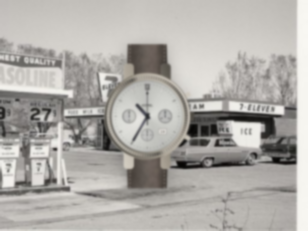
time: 10:35
